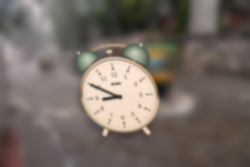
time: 8:50
